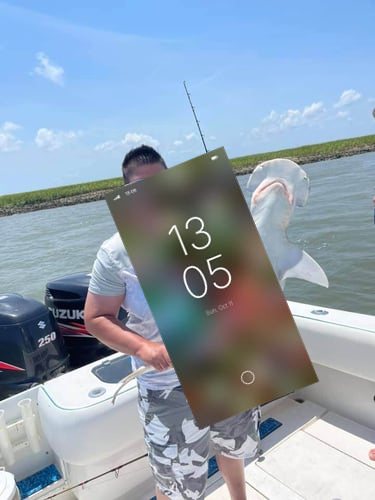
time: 13:05
